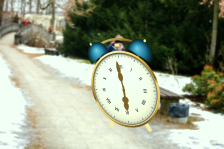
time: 5:59
